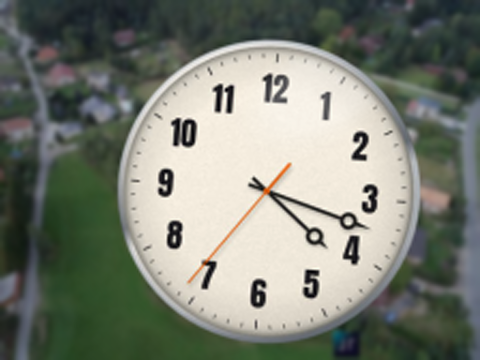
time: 4:17:36
